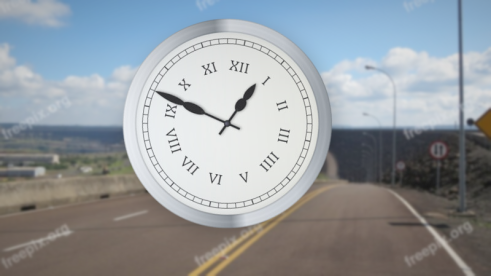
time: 12:47
